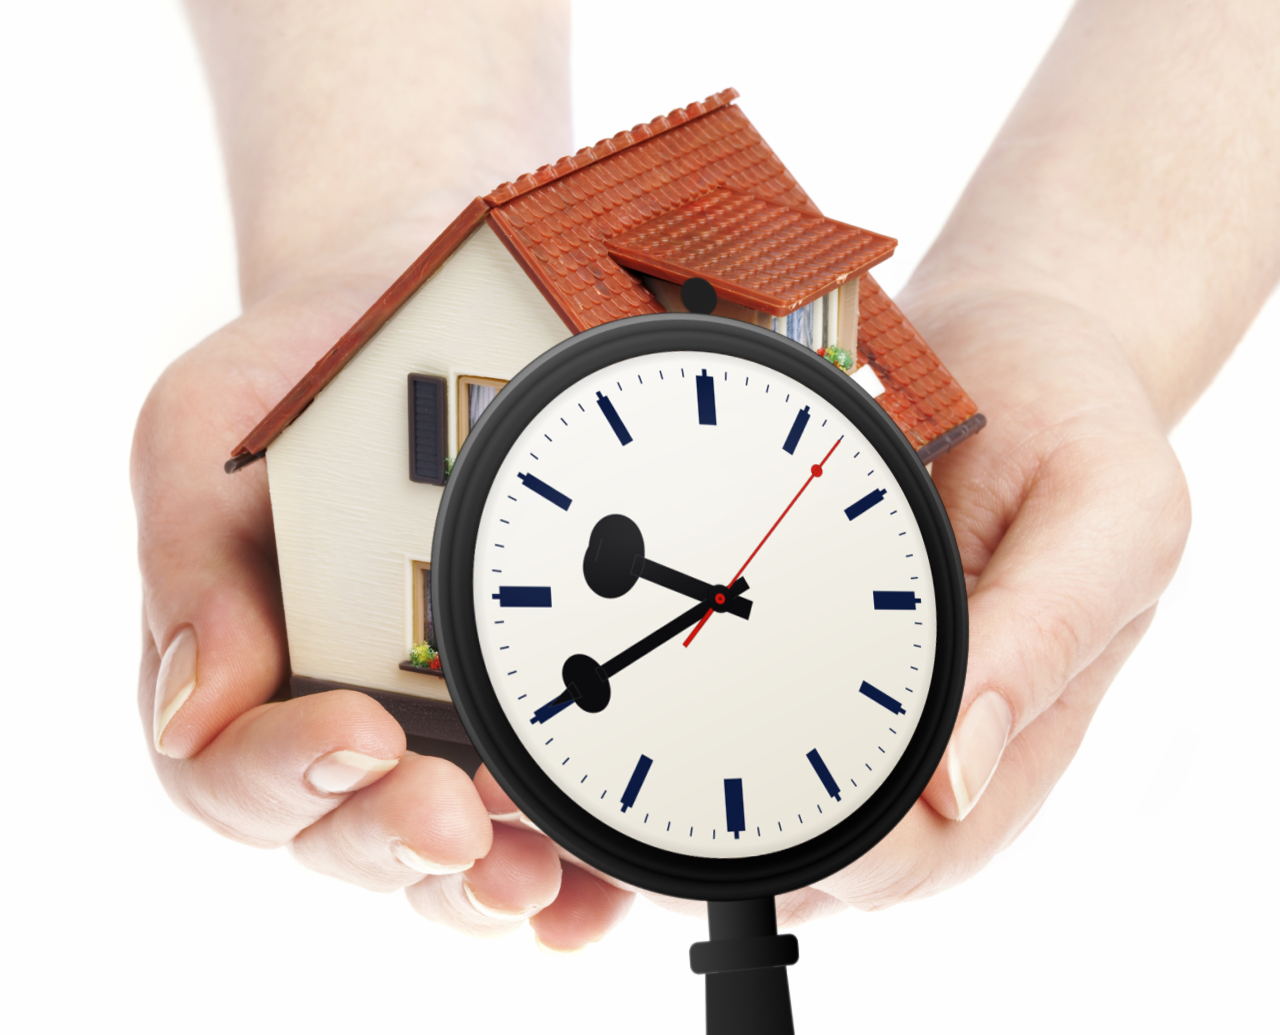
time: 9:40:07
